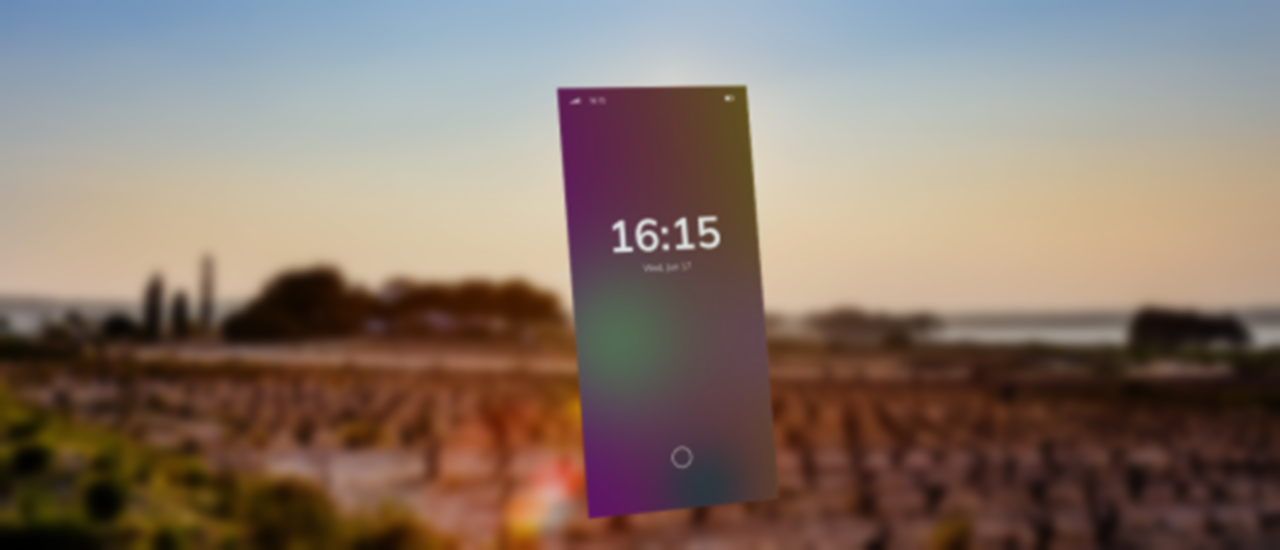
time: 16:15
